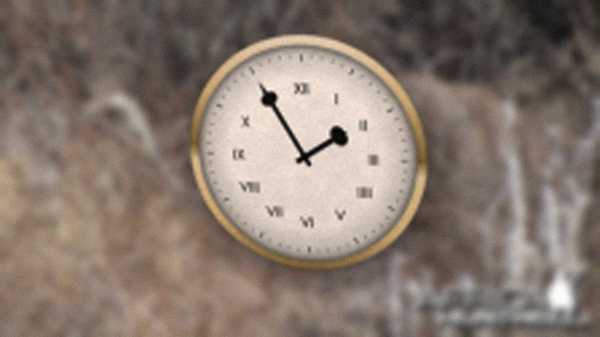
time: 1:55
